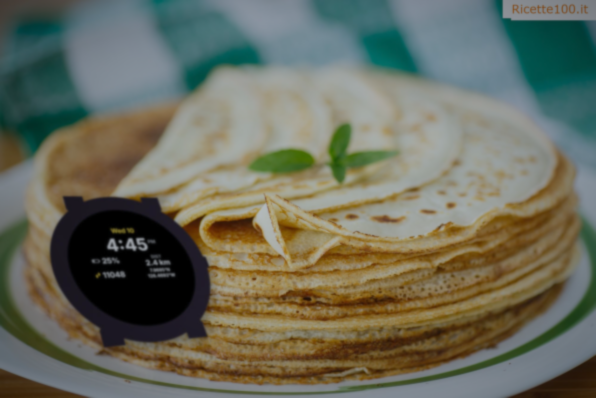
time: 4:45
